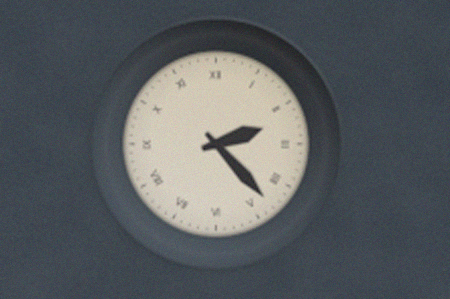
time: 2:23
